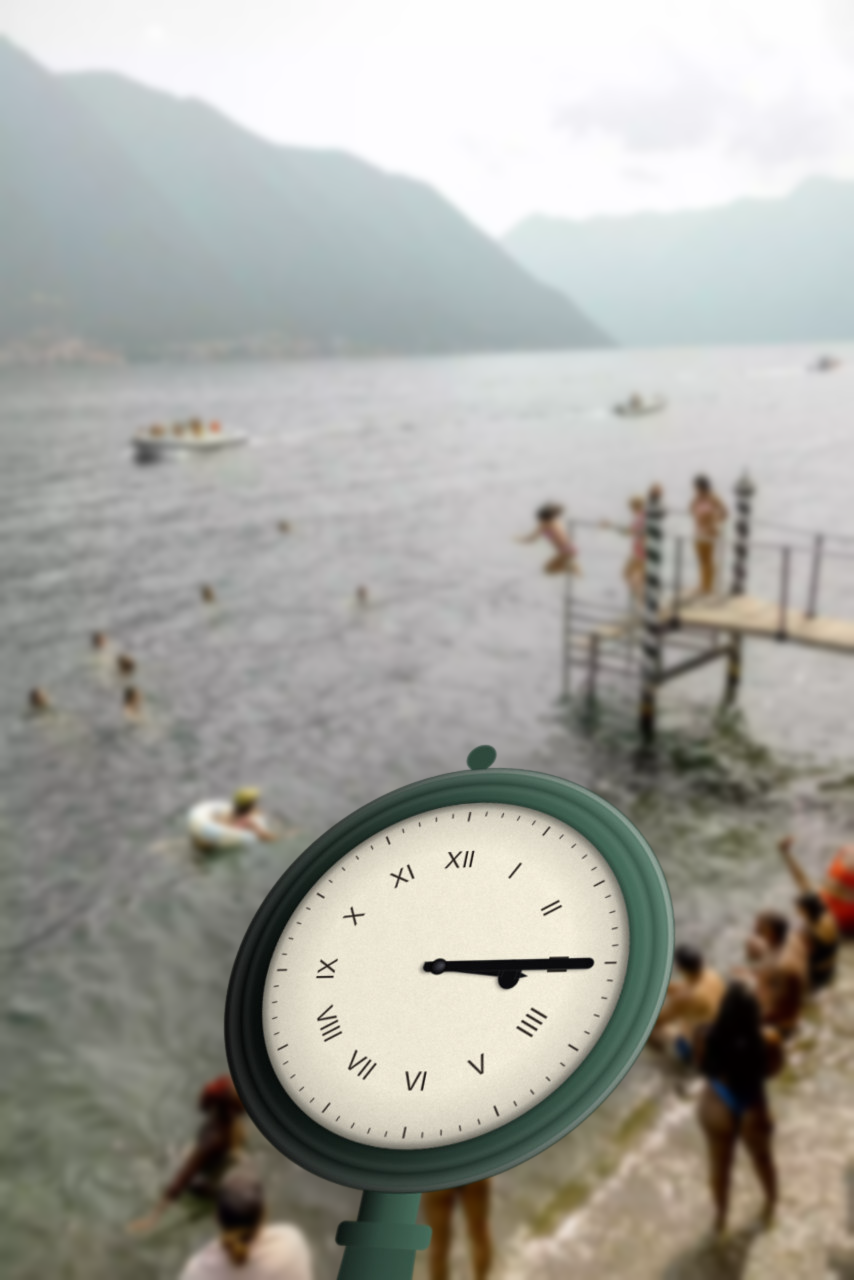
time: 3:15
